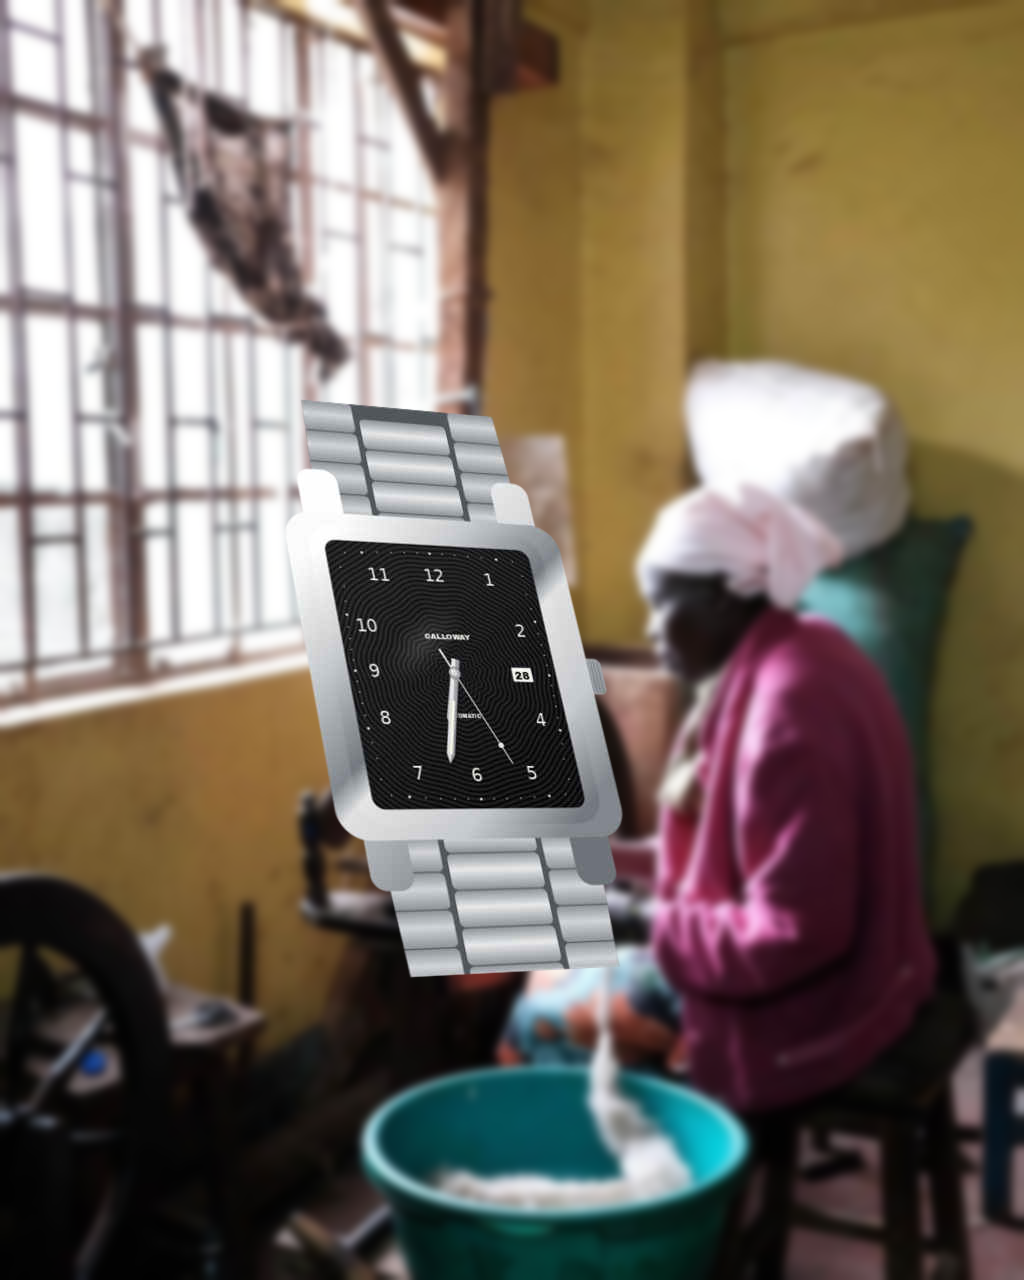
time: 6:32:26
